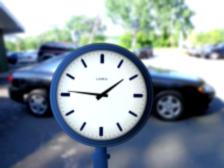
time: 1:46
